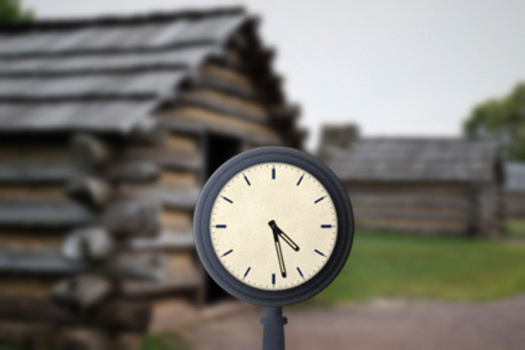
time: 4:28
